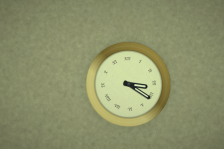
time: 3:21
